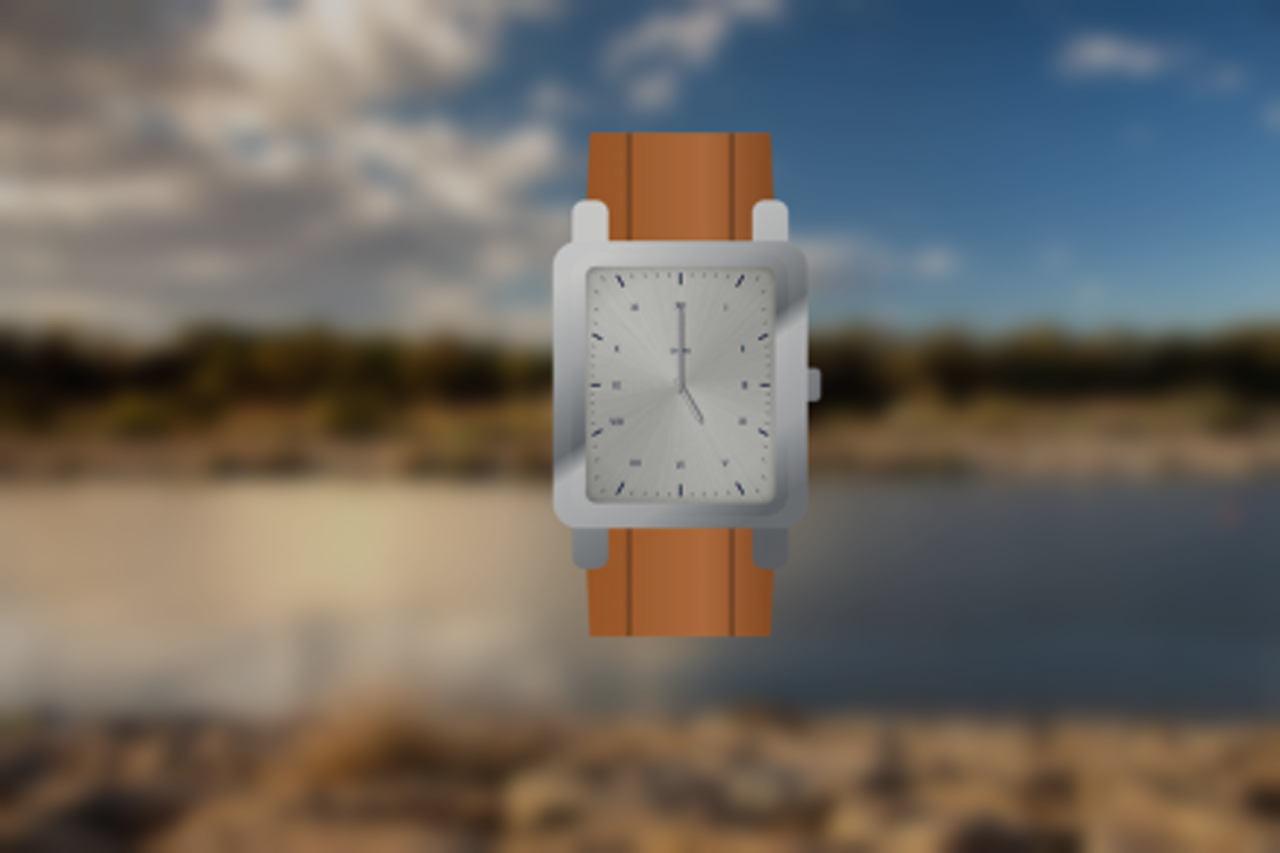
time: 5:00
